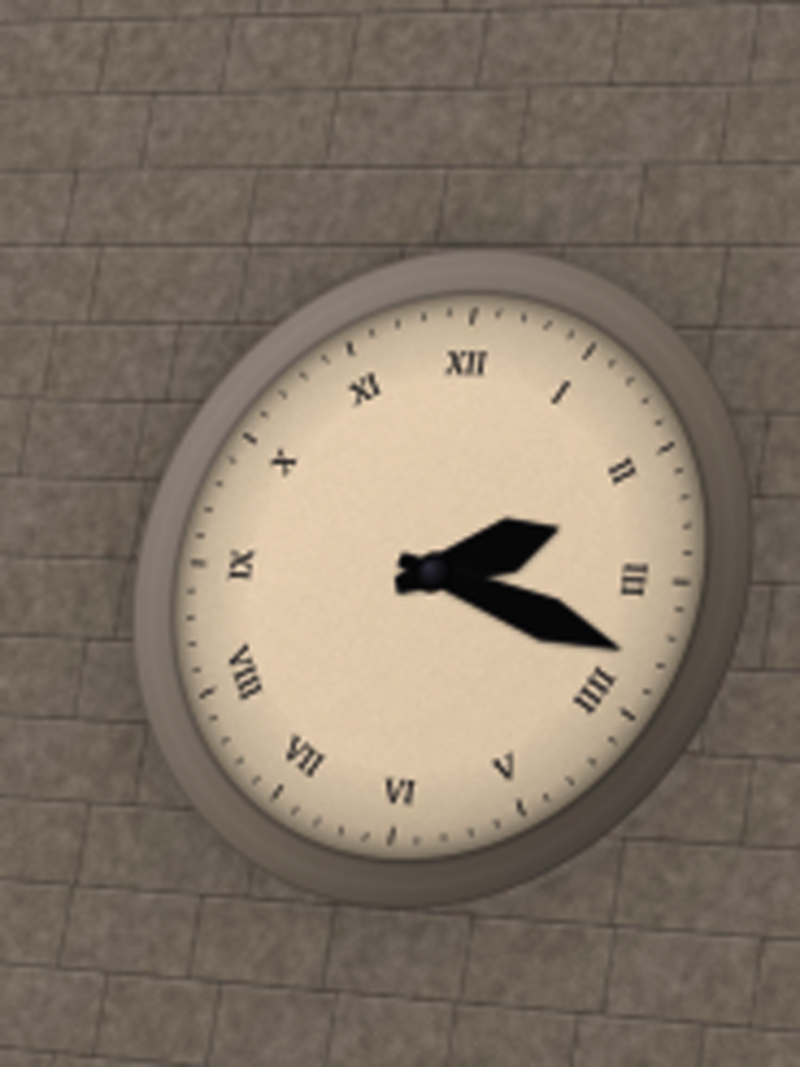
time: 2:18
